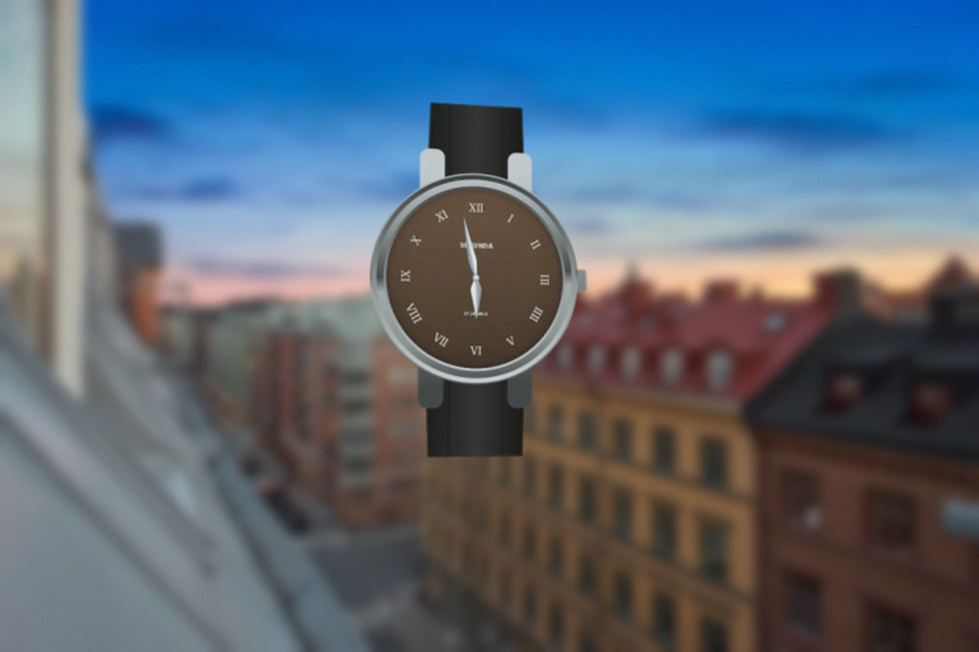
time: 5:58
